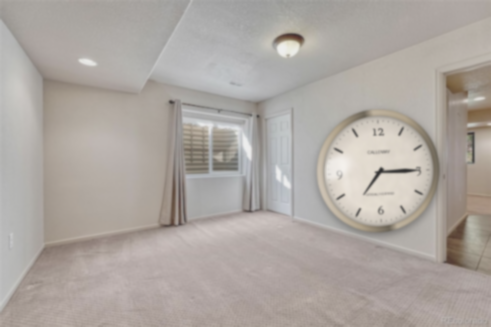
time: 7:15
